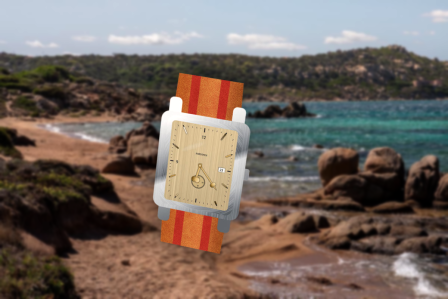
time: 6:23
